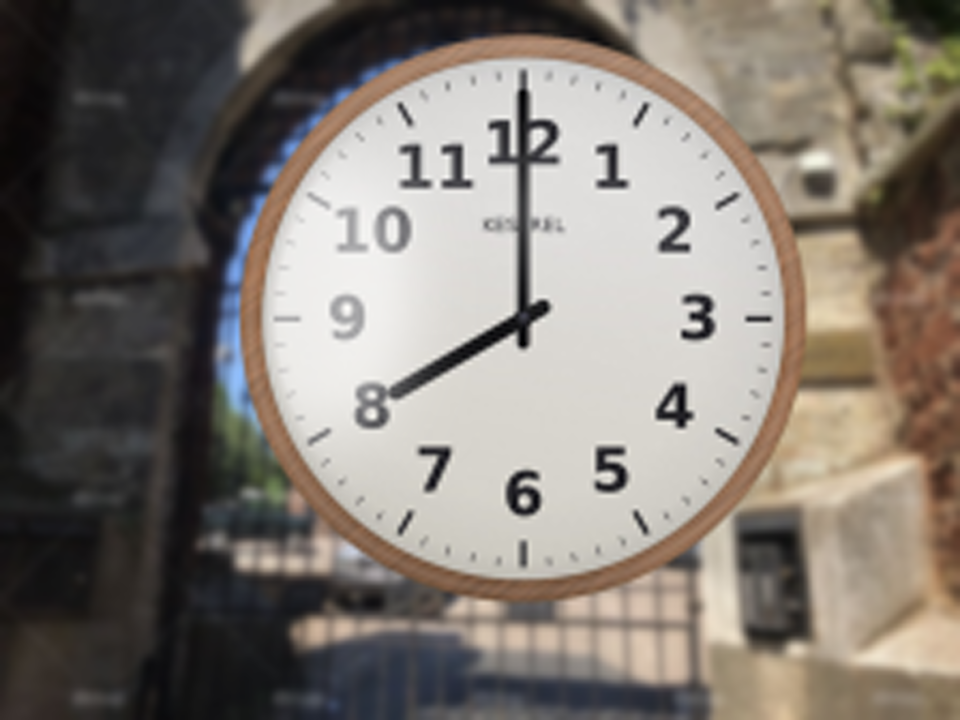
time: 8:00
